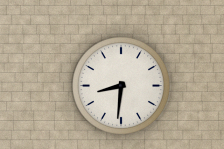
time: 8:31
